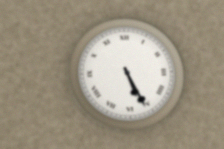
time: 5:26
